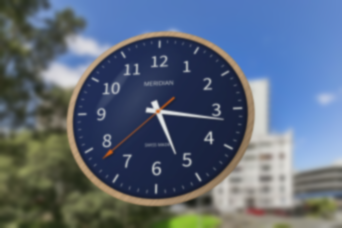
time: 5:16:38
